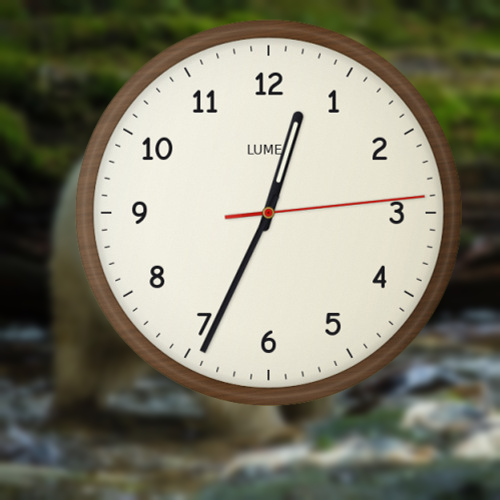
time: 12:34:14
